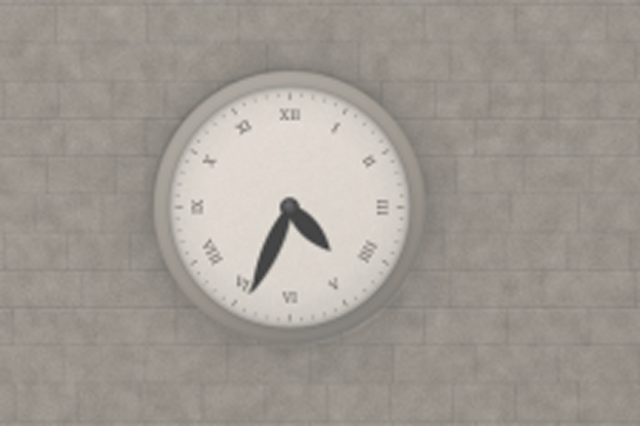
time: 4:34
